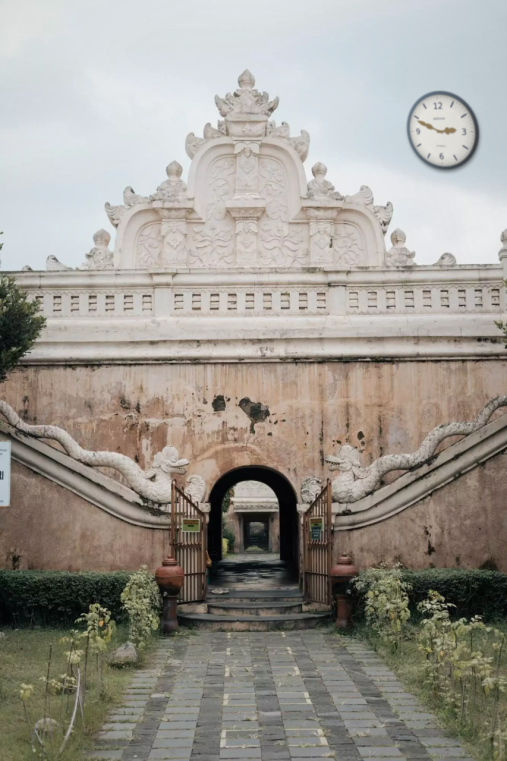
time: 2:49
